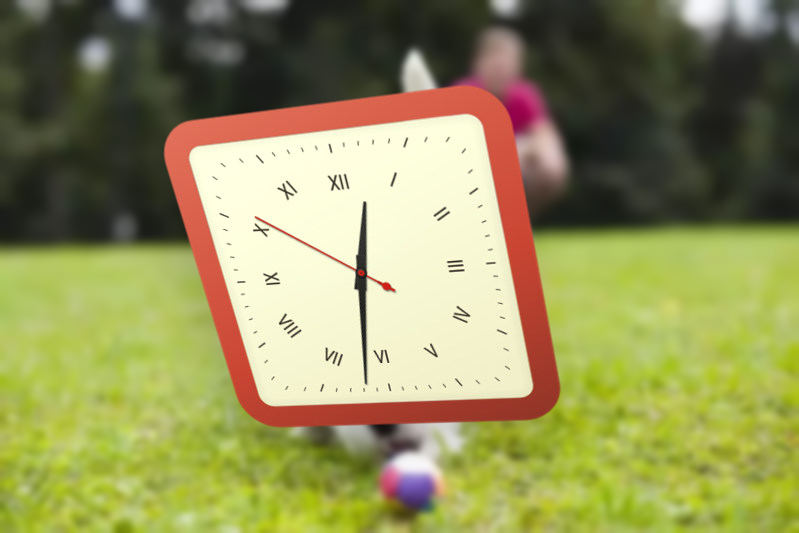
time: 12:31:51
